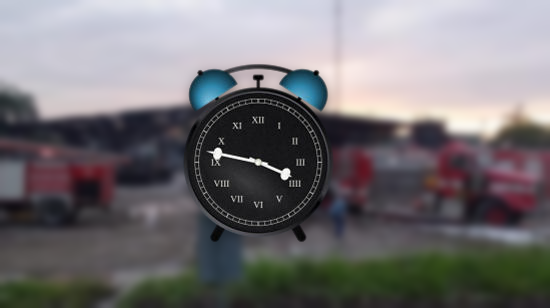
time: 3:47
